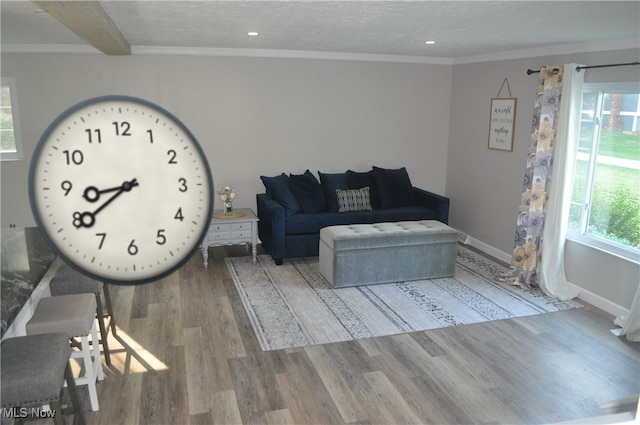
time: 8:39
